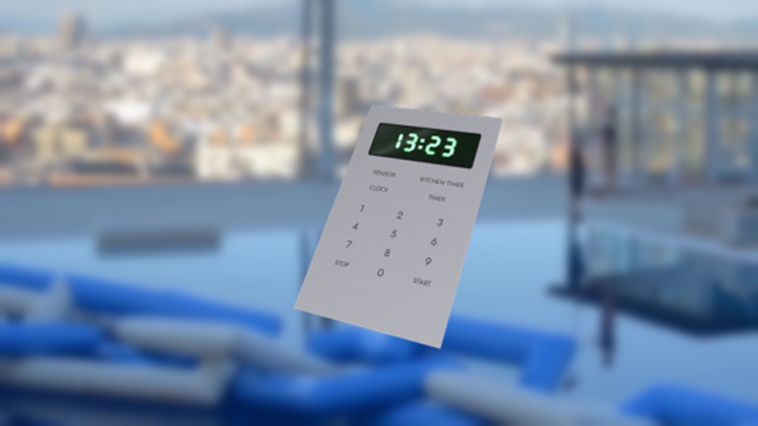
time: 13:23
